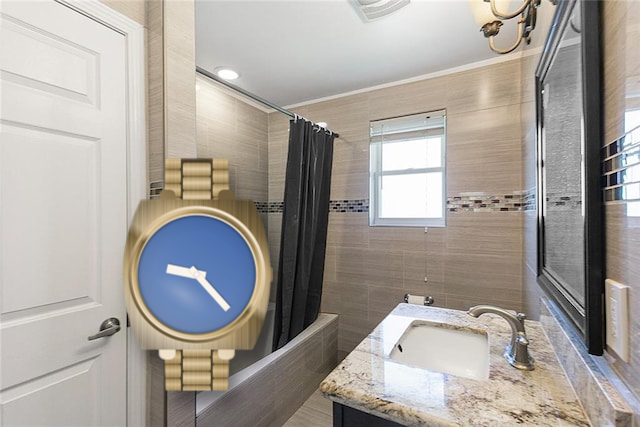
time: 9:23
